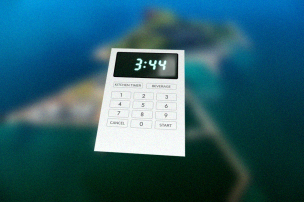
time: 3:44
